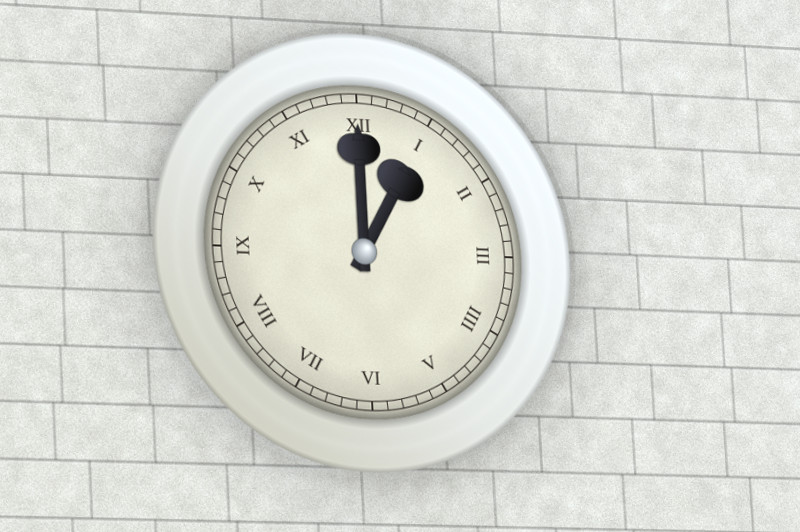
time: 1:00
